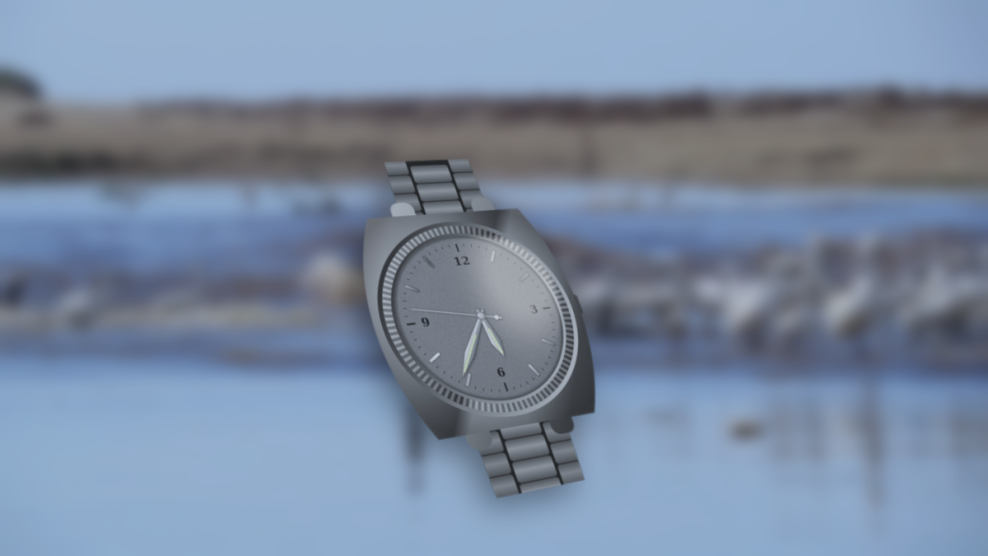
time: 5:35:47
